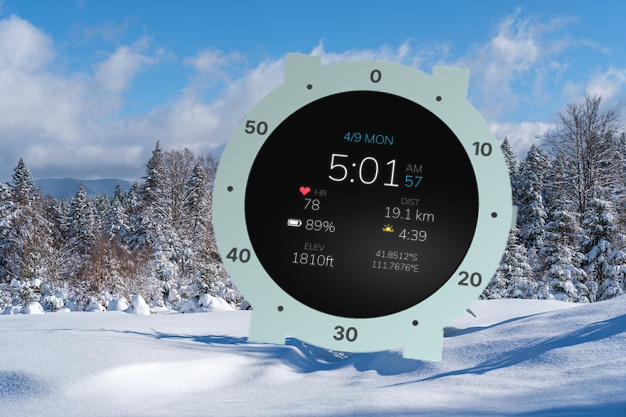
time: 5:01:57
